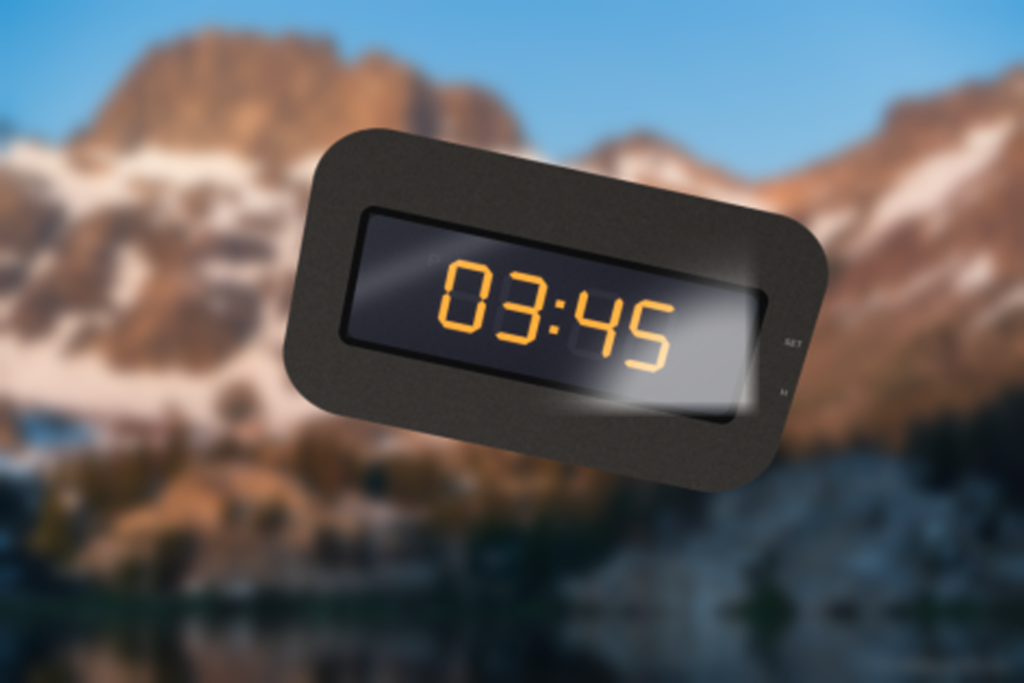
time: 3:45
